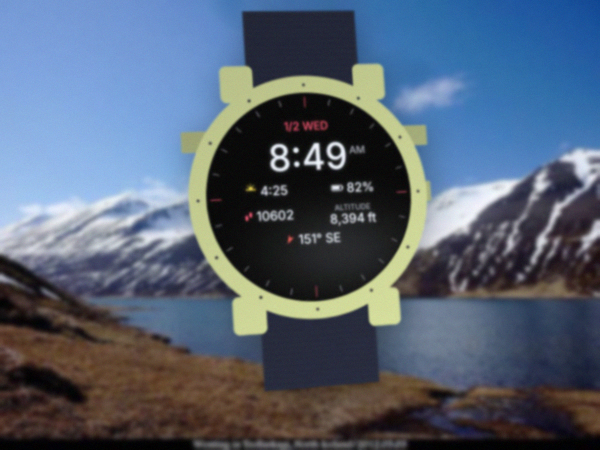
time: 8:49
